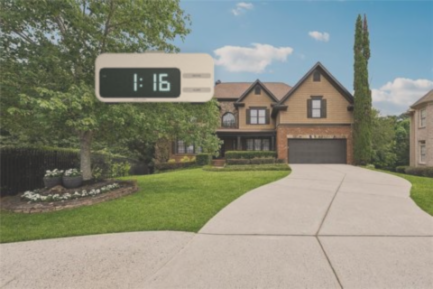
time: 1:16
